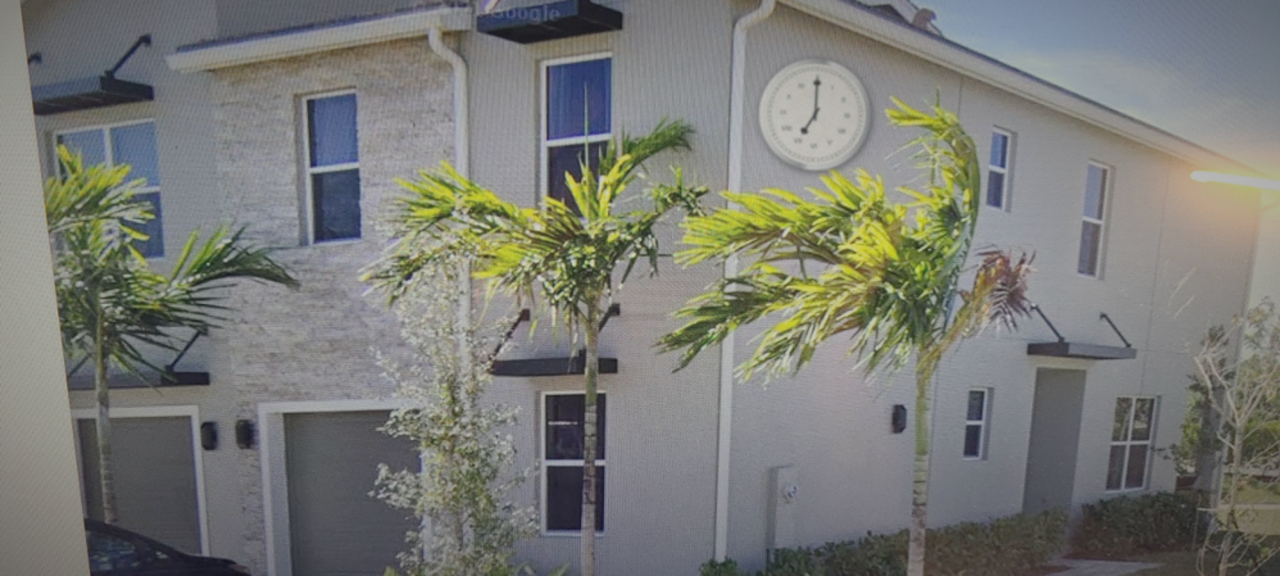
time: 7:00
